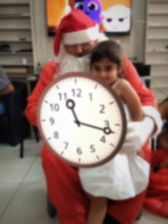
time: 11:17
